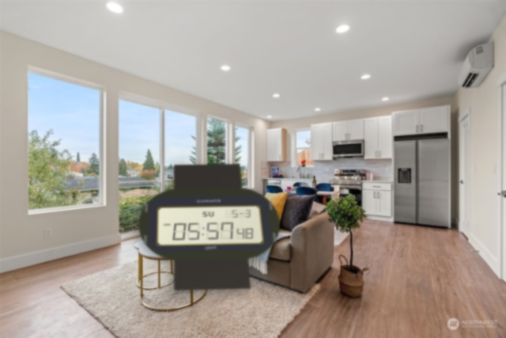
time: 5:57:48
